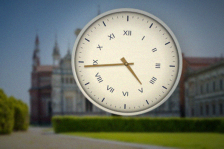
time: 4:44
